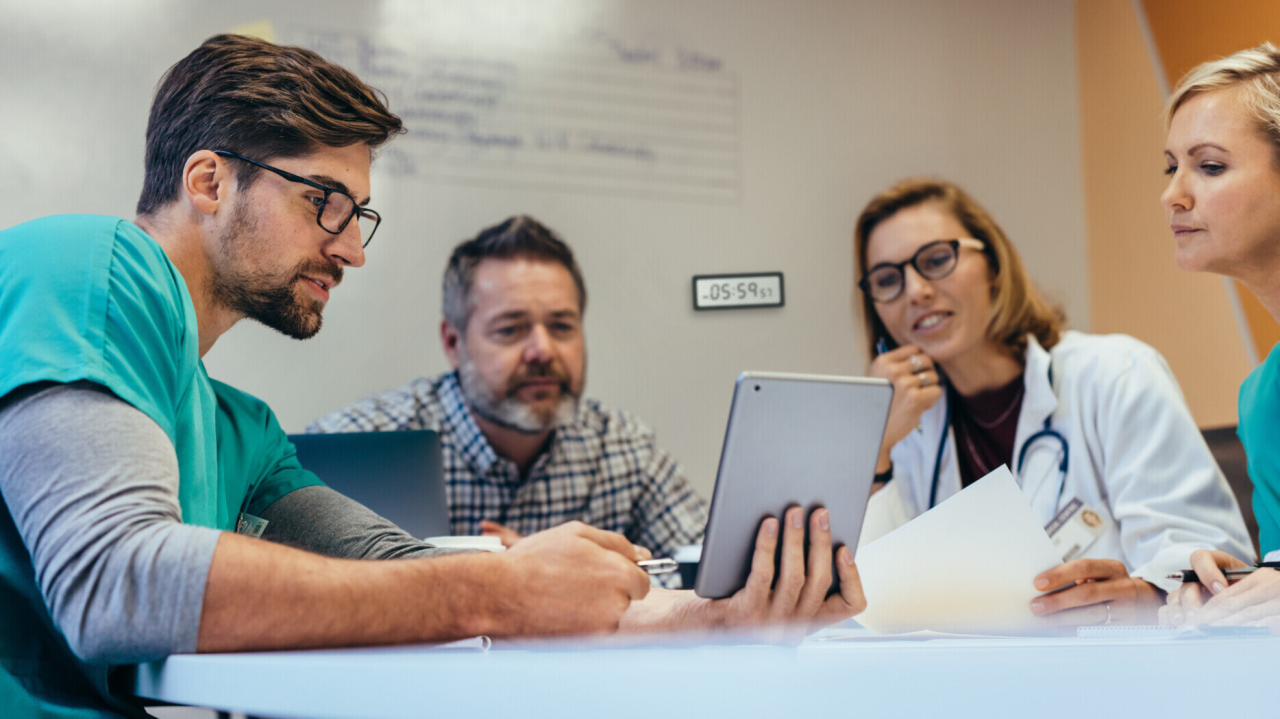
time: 5:59
